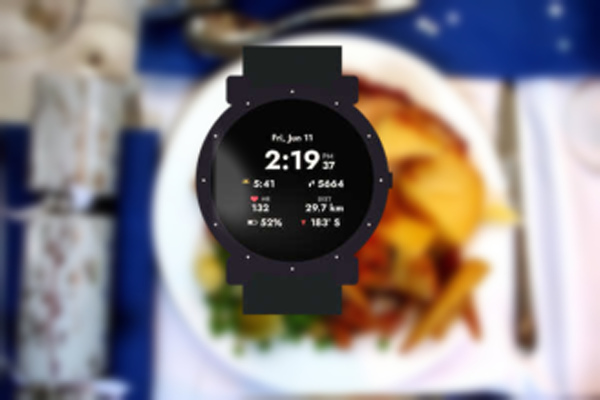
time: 2:19
